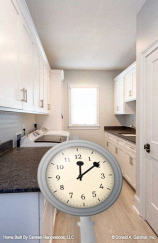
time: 12:09
